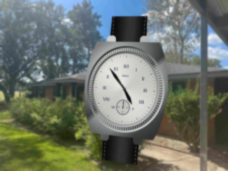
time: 4:53
